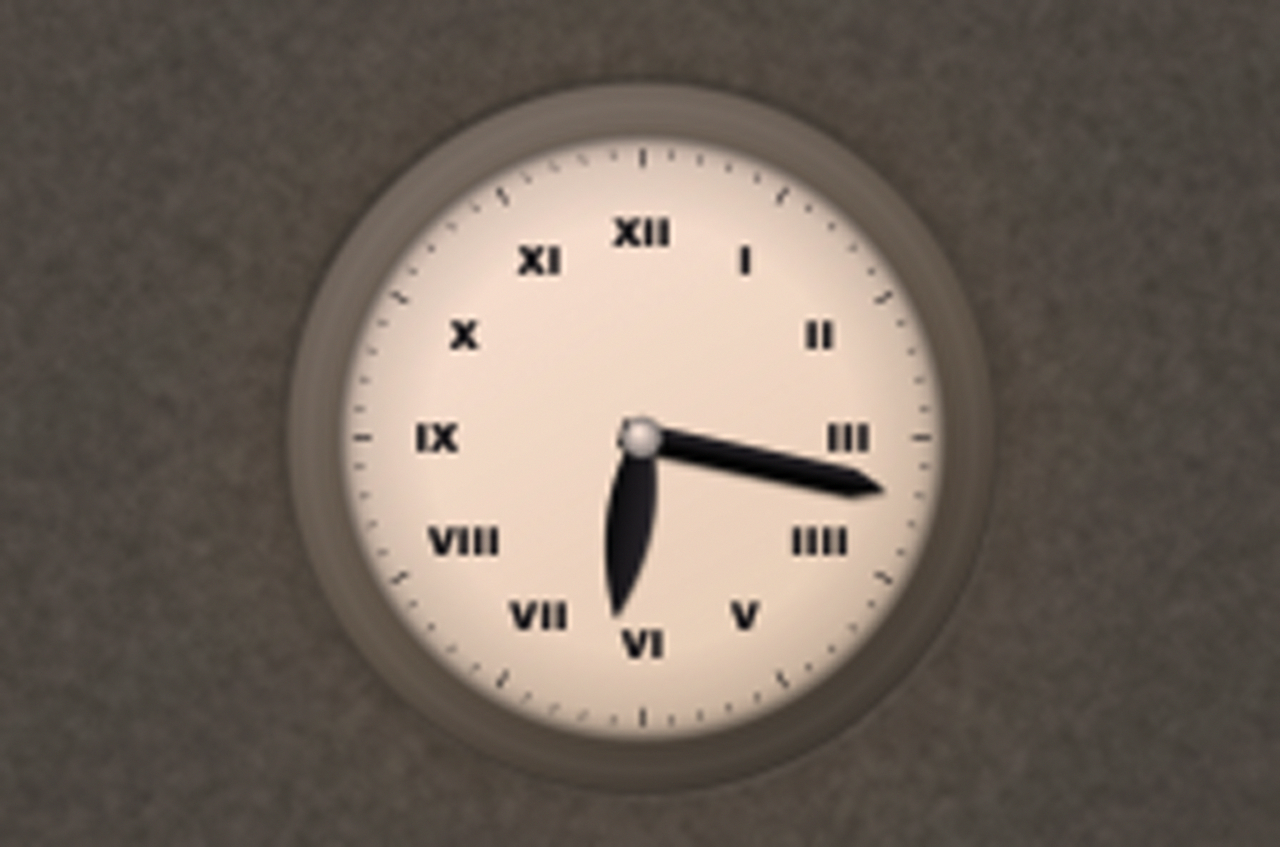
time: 6:17
